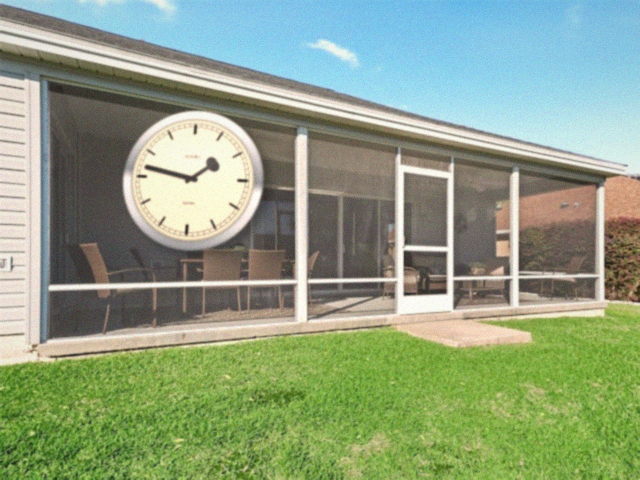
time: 1:47
